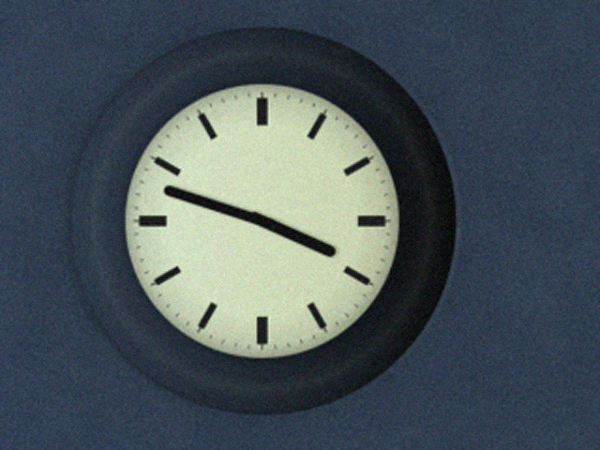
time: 3:48
